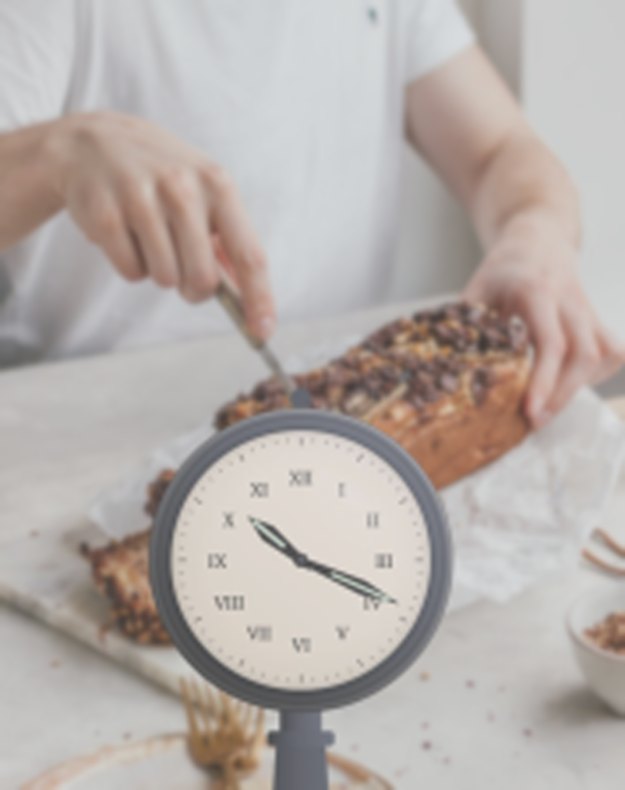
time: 10:19
